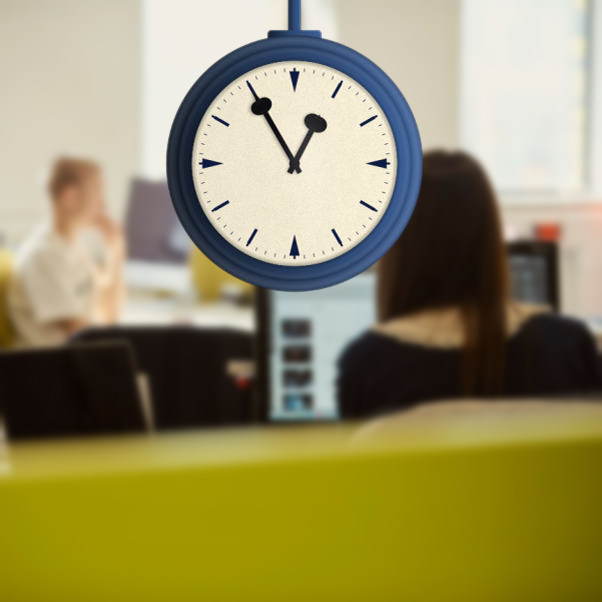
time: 12:55
